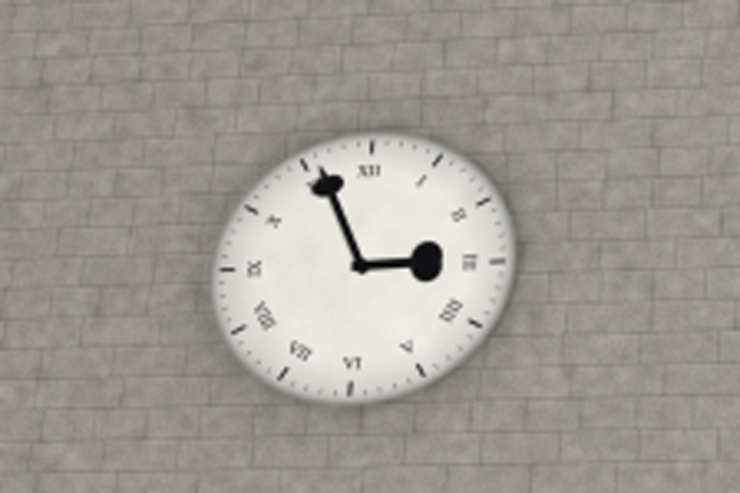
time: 2:56
